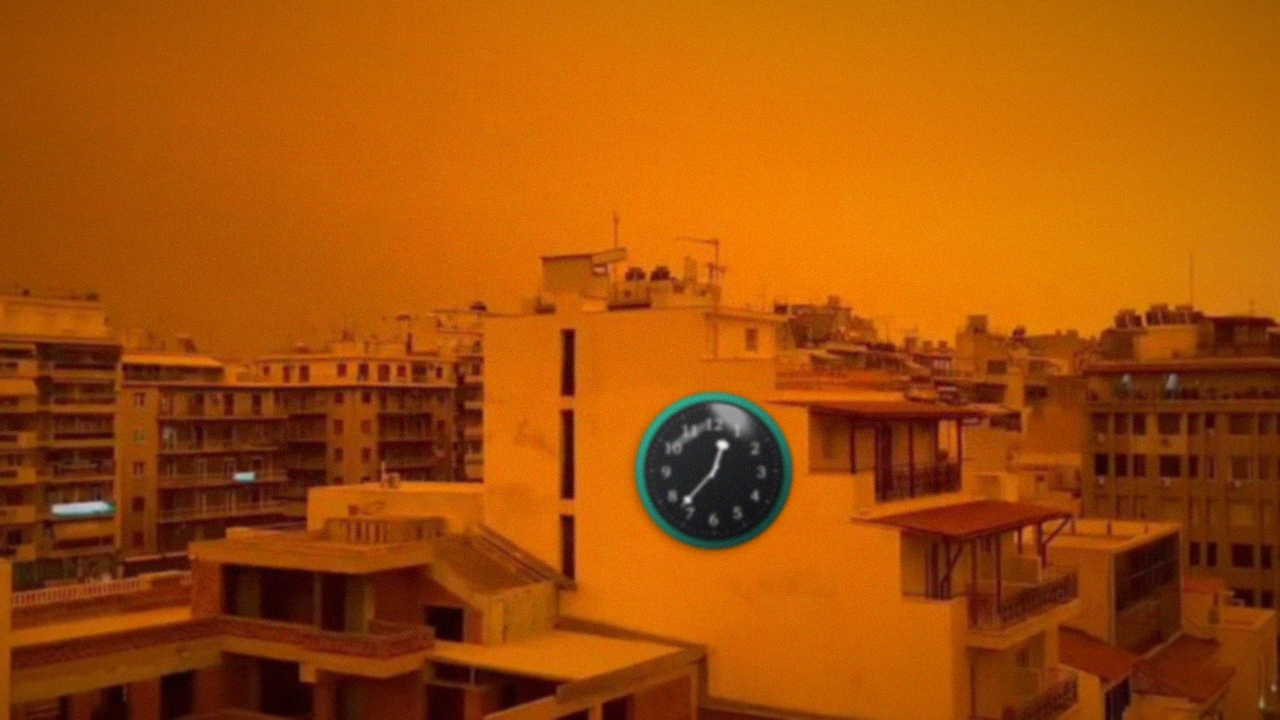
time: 12:37
